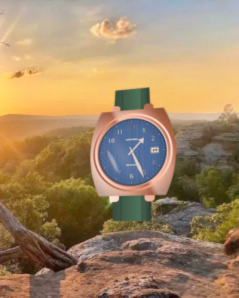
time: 1:26
